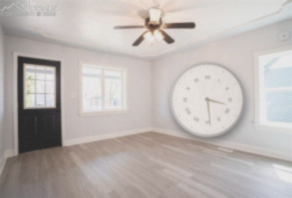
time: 3:29
